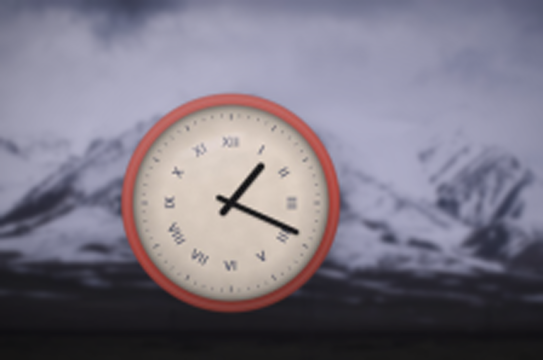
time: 1:19
